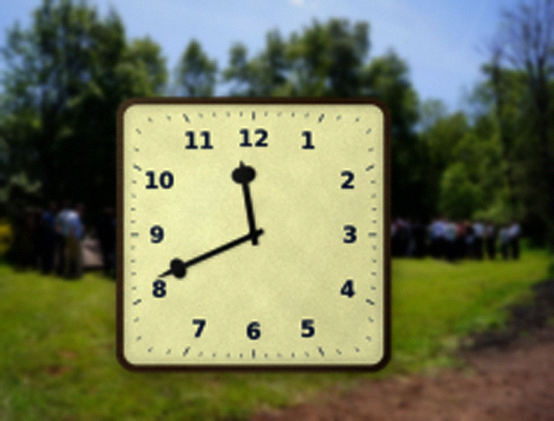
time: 11:41
